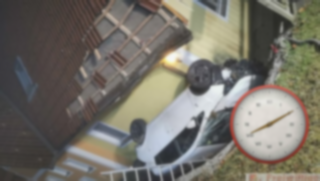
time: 8:10
